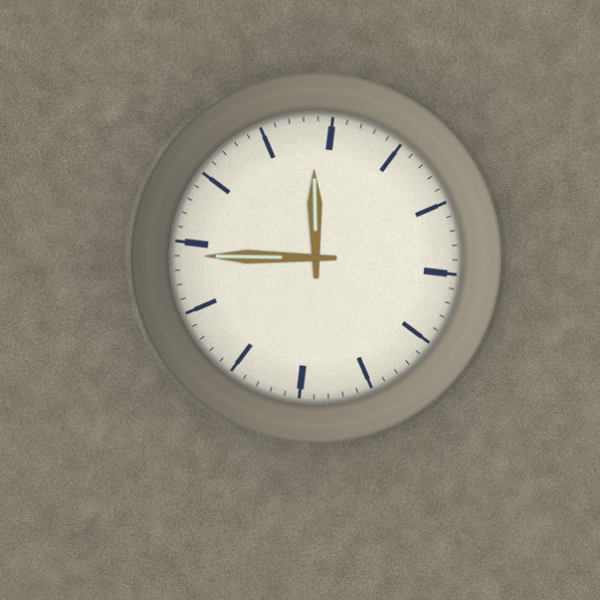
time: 11:44
